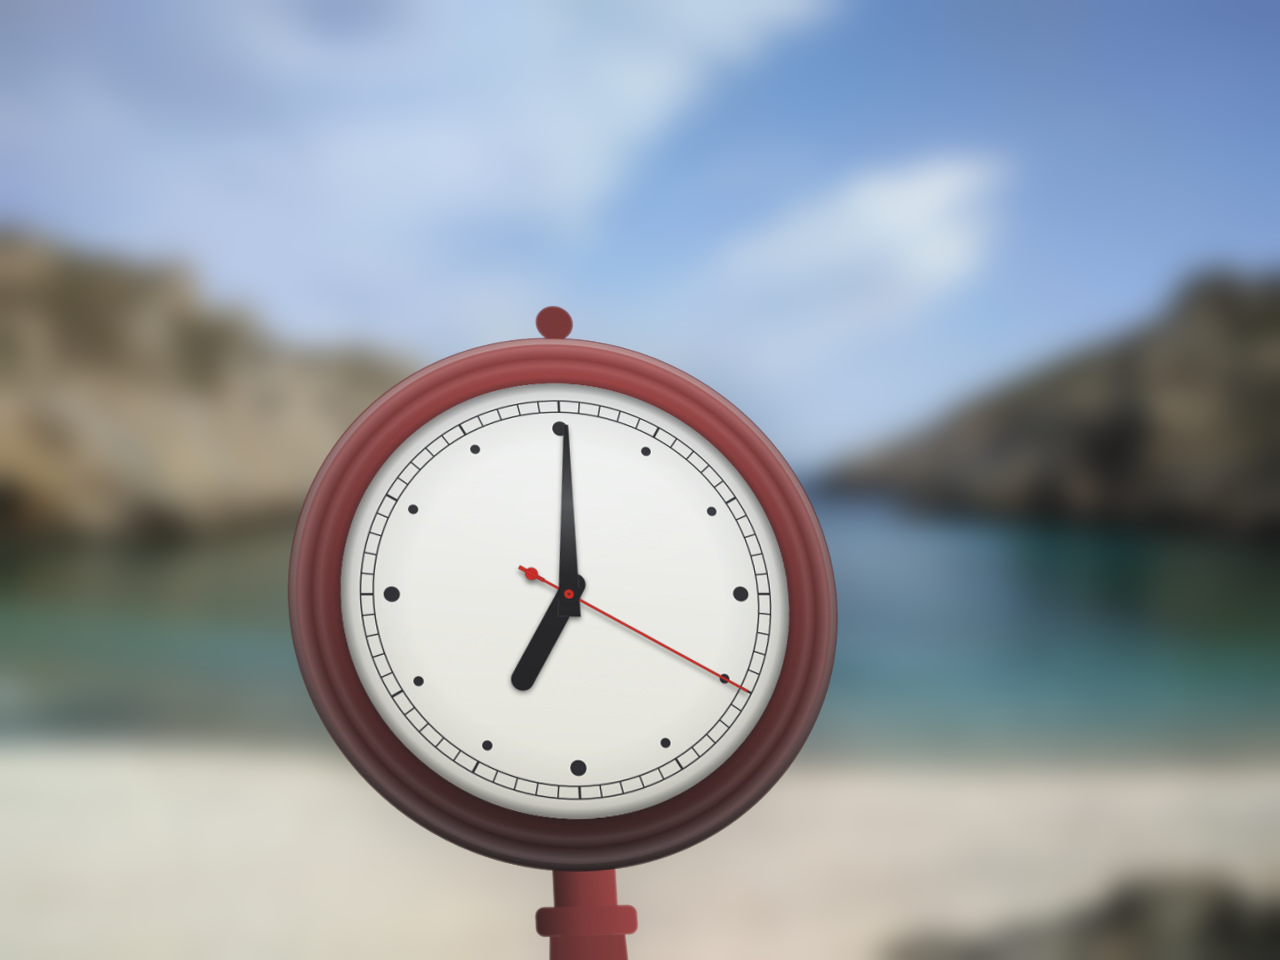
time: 7:00:20
